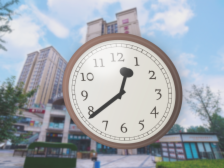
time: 12:39
